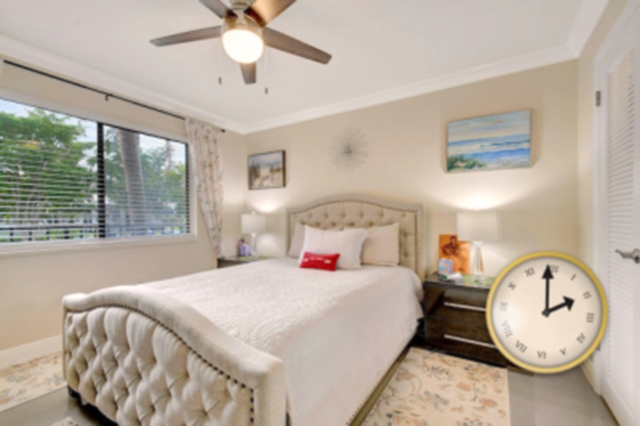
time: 1:59
